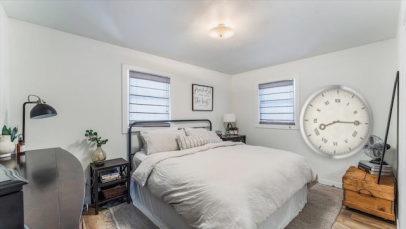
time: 8:15
